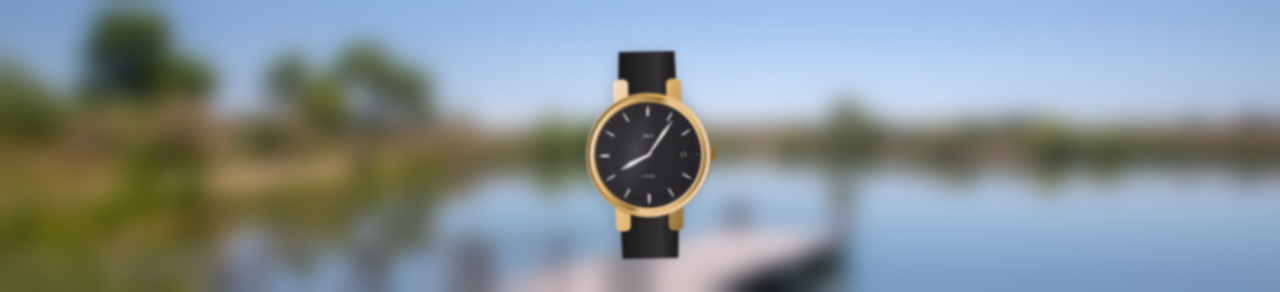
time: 8:06
